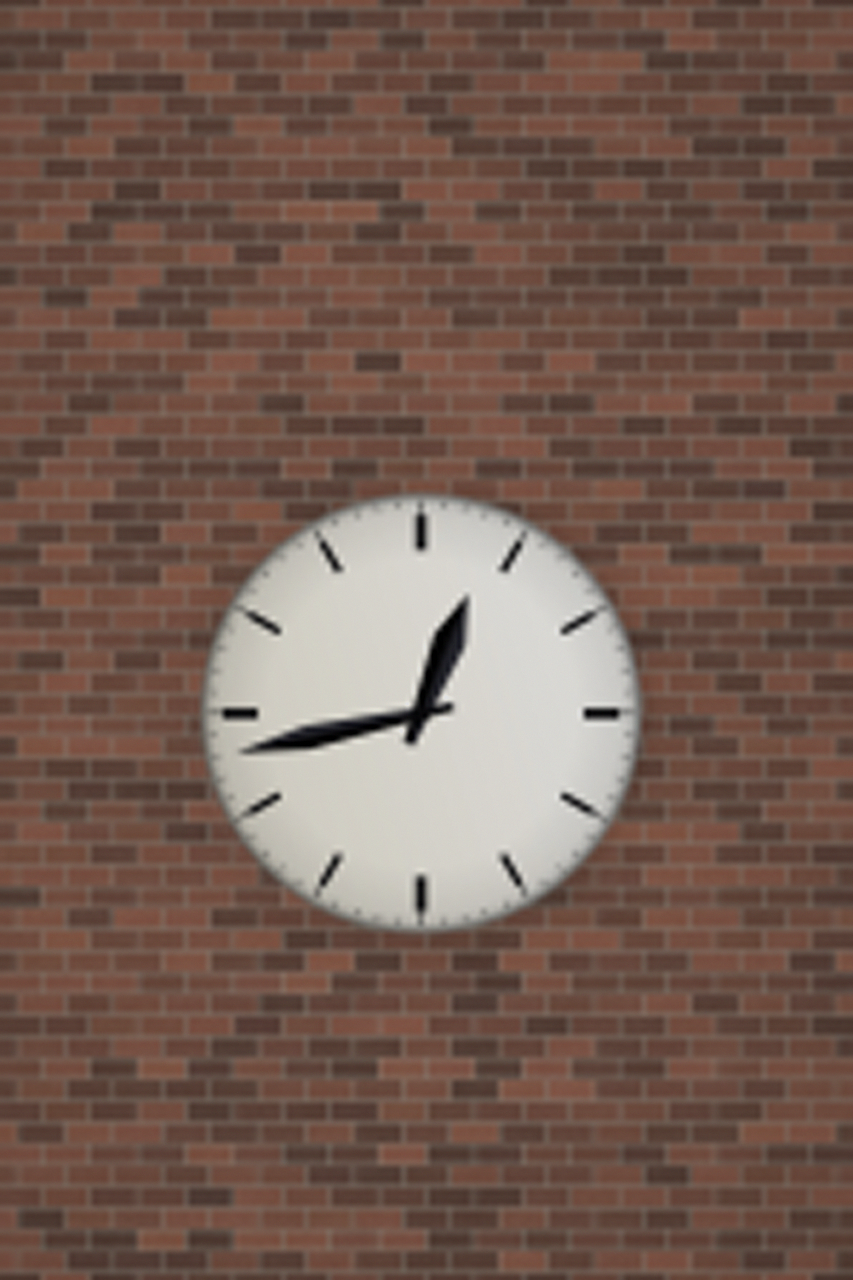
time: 12:43
